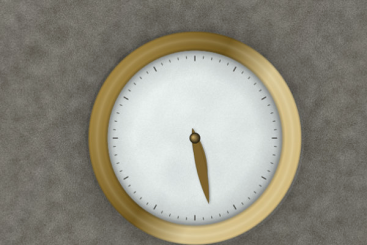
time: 5:28
